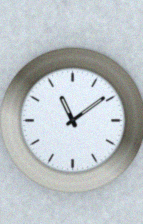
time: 11:09
